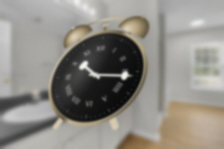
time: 10:16
